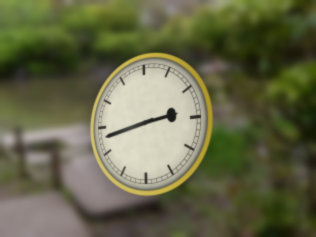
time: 2:43
